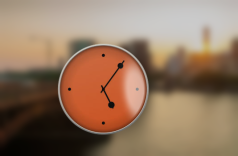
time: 5:06
